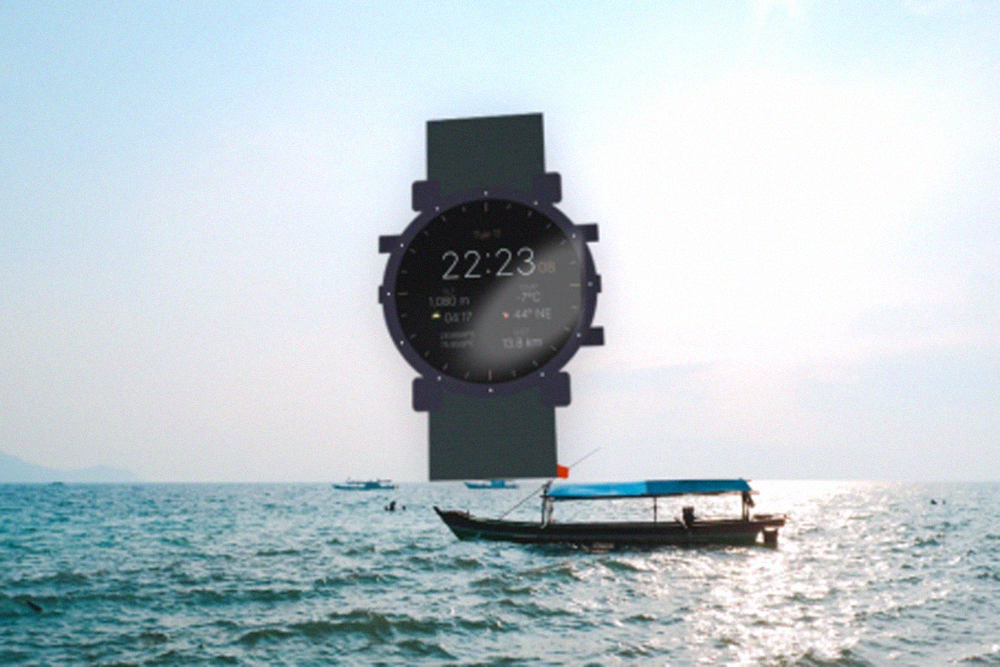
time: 22:23
